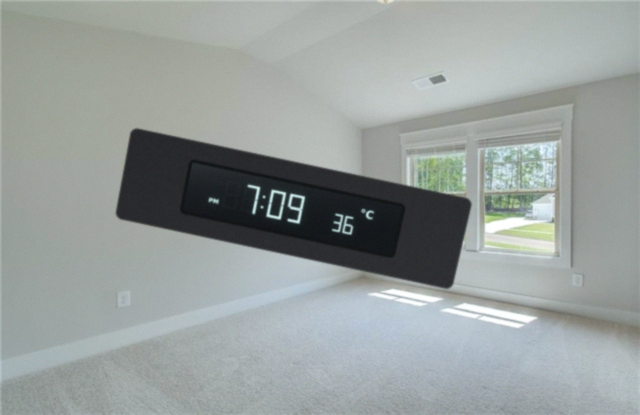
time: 7:09
